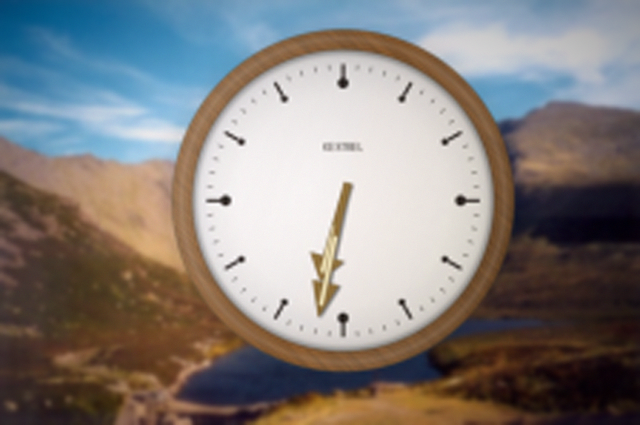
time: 6:32
